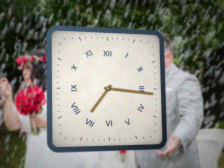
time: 7:16
